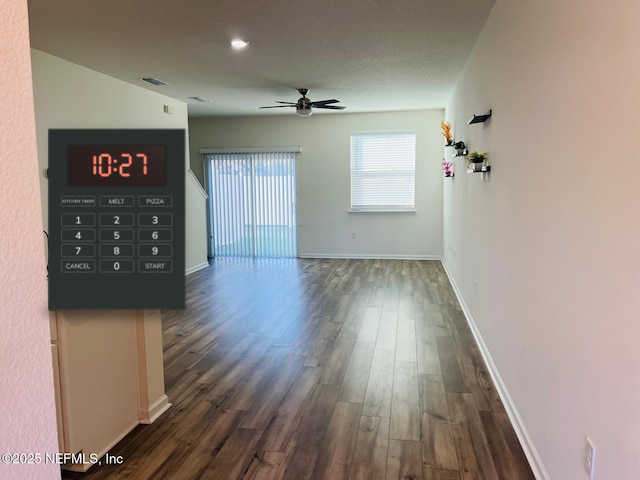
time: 10:27
